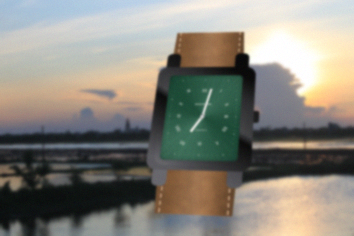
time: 7:02
